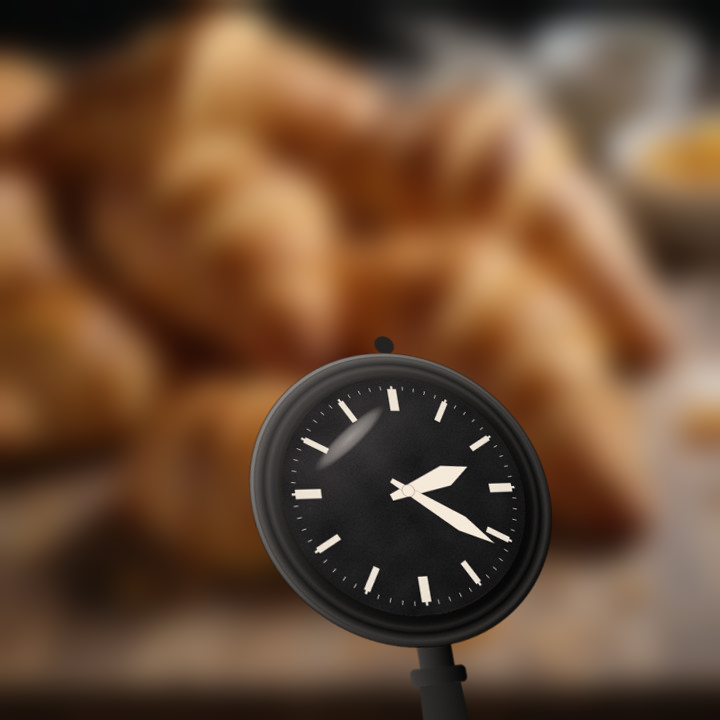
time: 2:21
